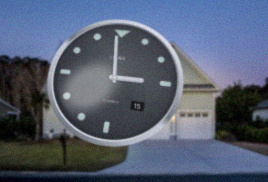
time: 2:59
